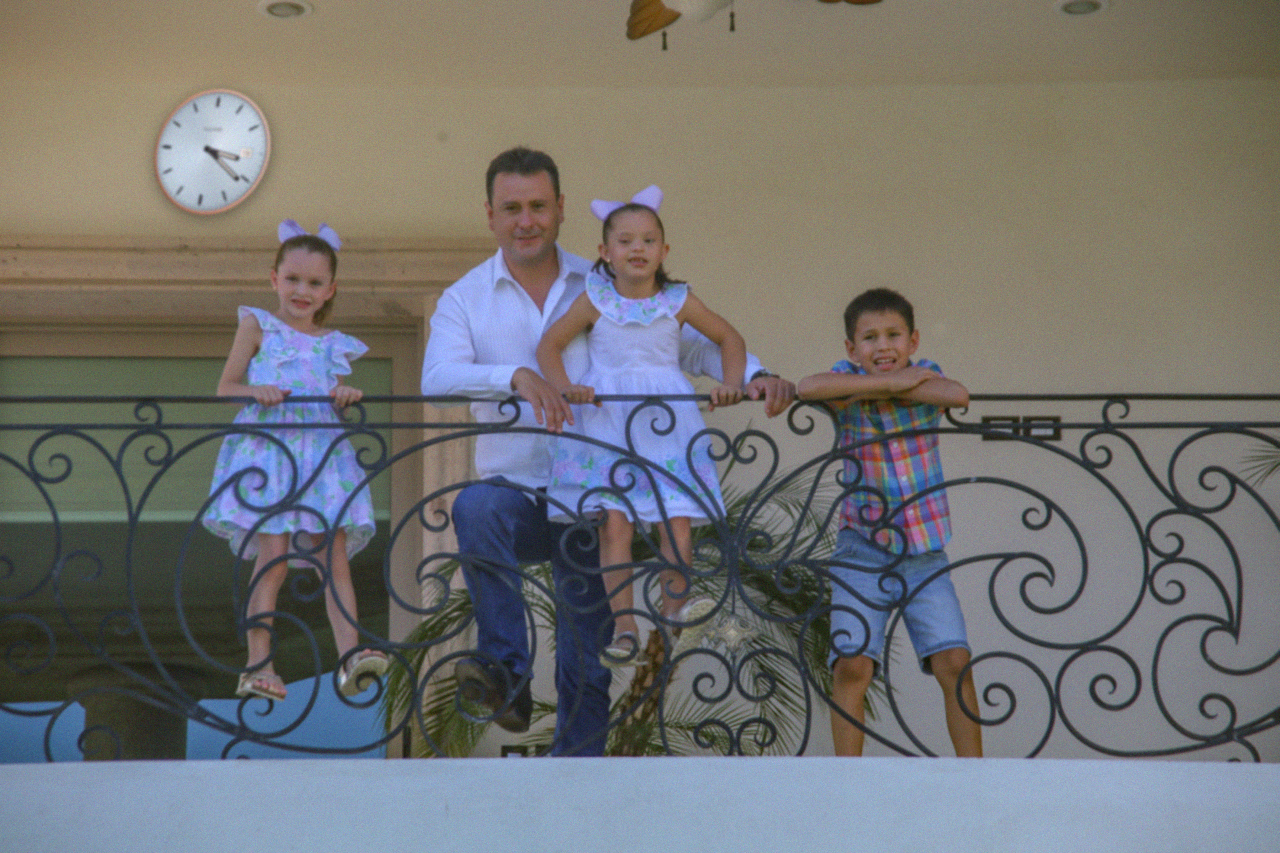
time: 3:21
